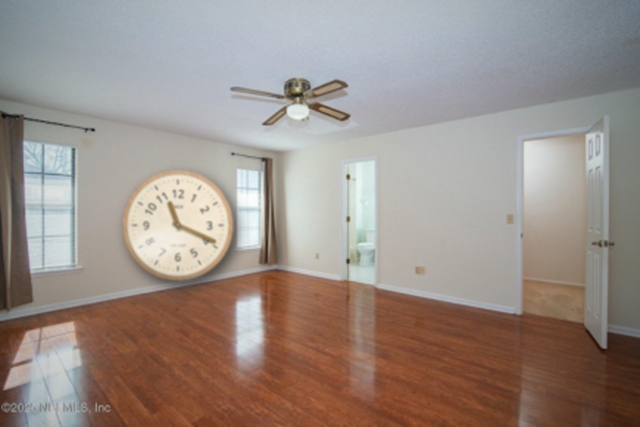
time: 11:19
